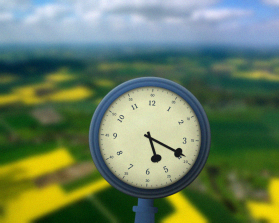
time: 5:19
